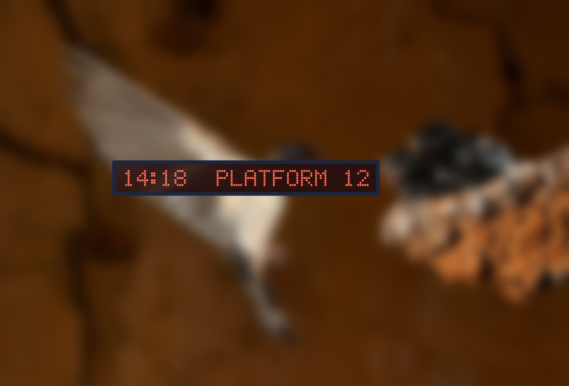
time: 14:18
